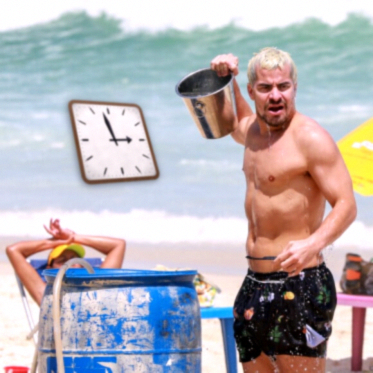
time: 2:58
